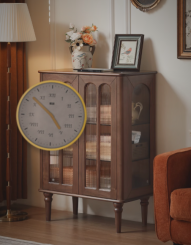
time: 4:52
